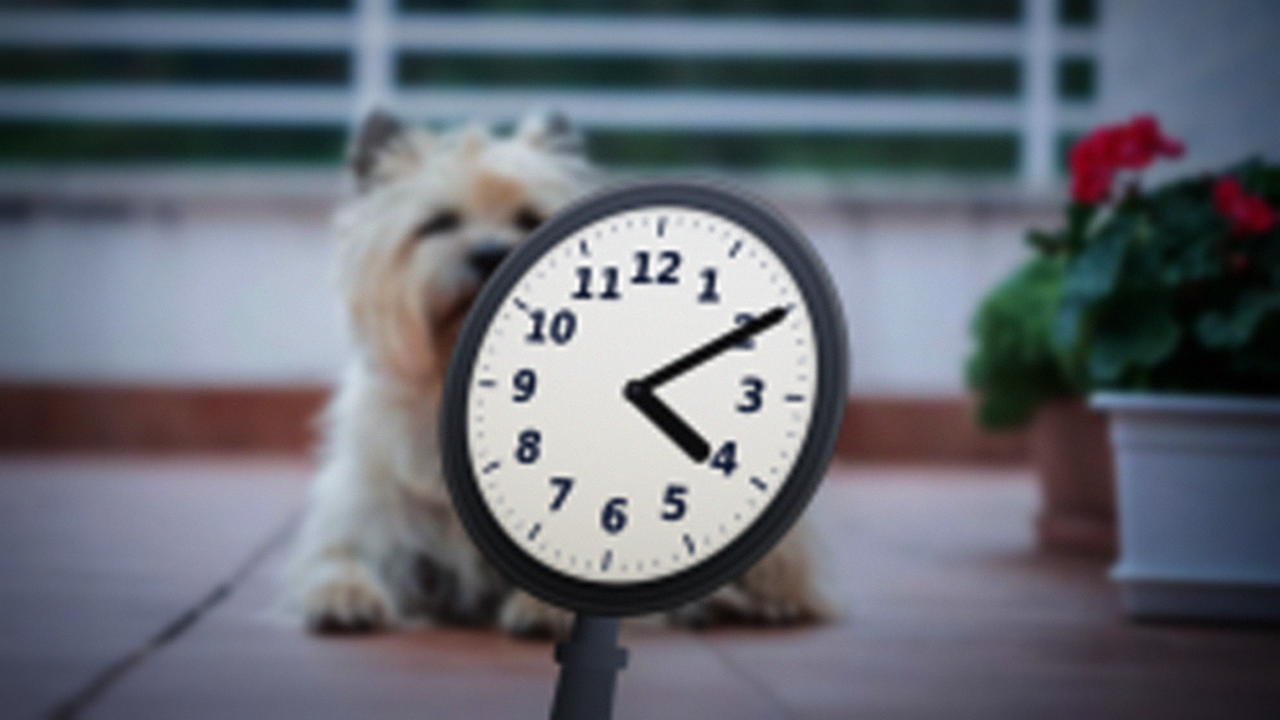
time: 4:10
